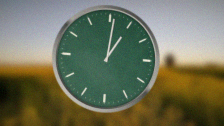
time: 1:01
